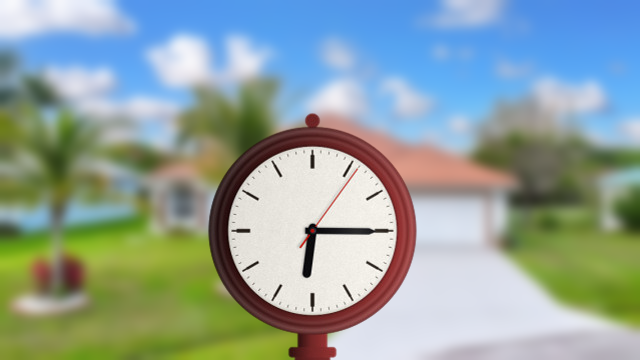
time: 6:15:06
